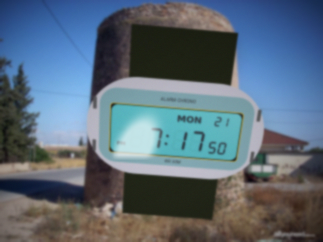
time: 7:17:50
